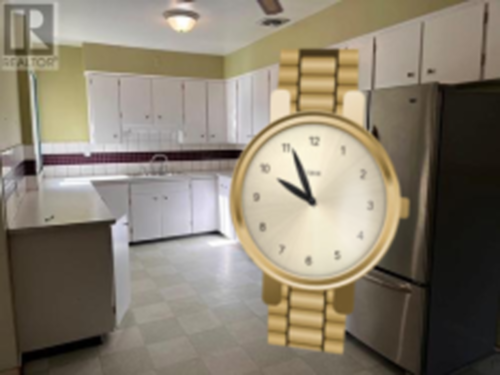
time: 9:56
